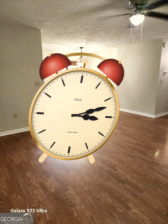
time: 3:12
